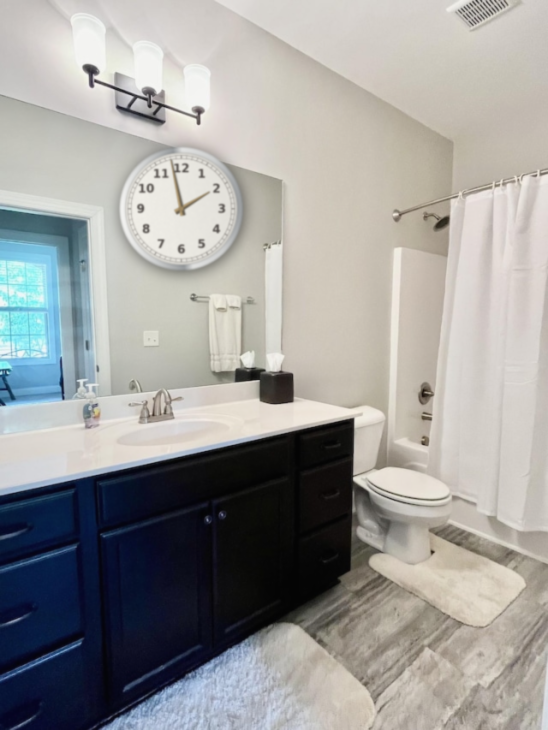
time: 1:58
